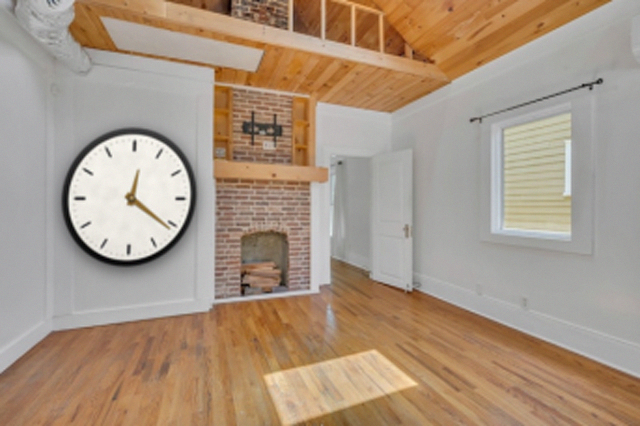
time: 12:21
